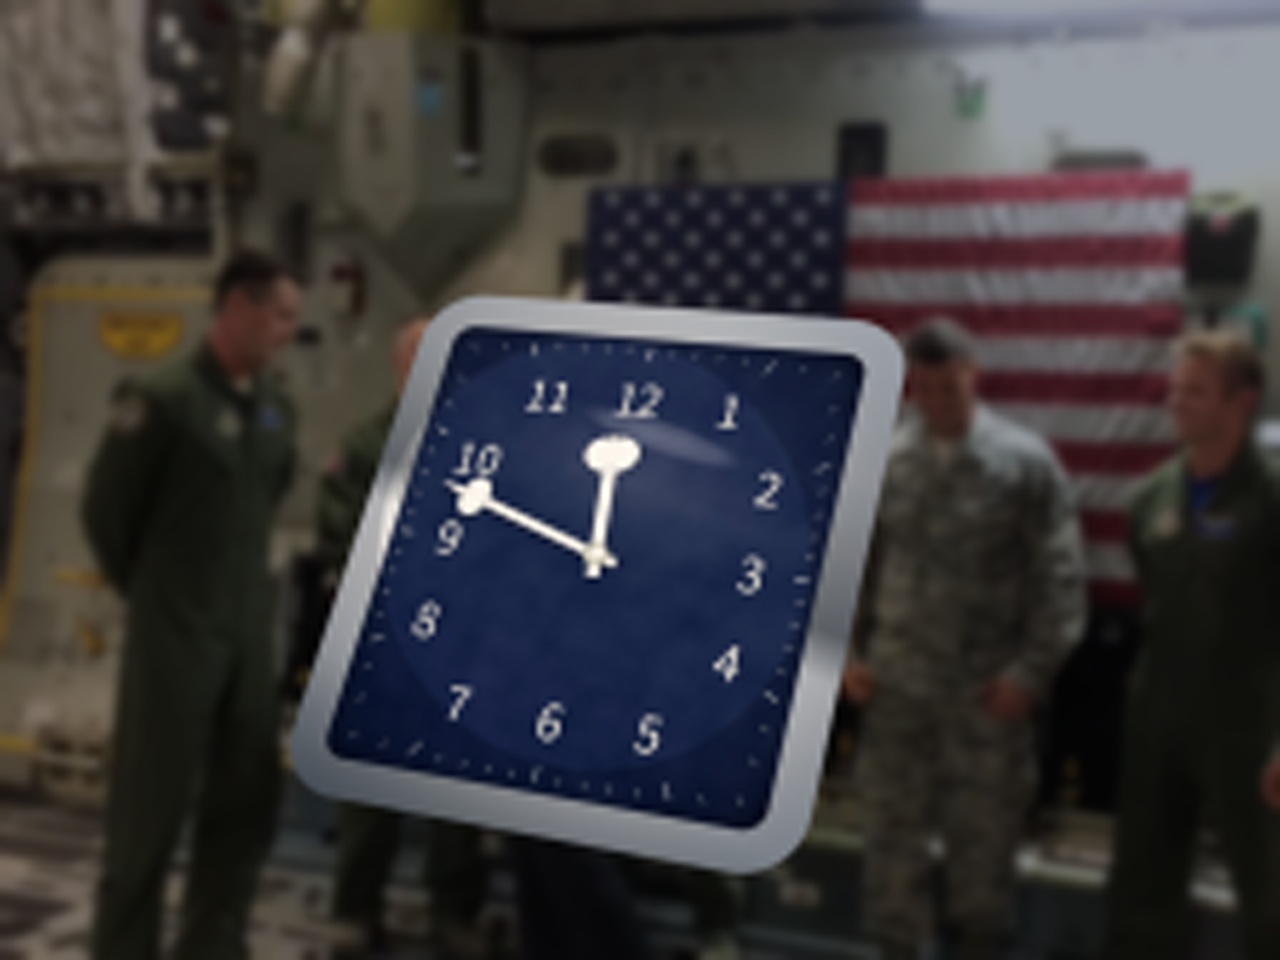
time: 11:48
